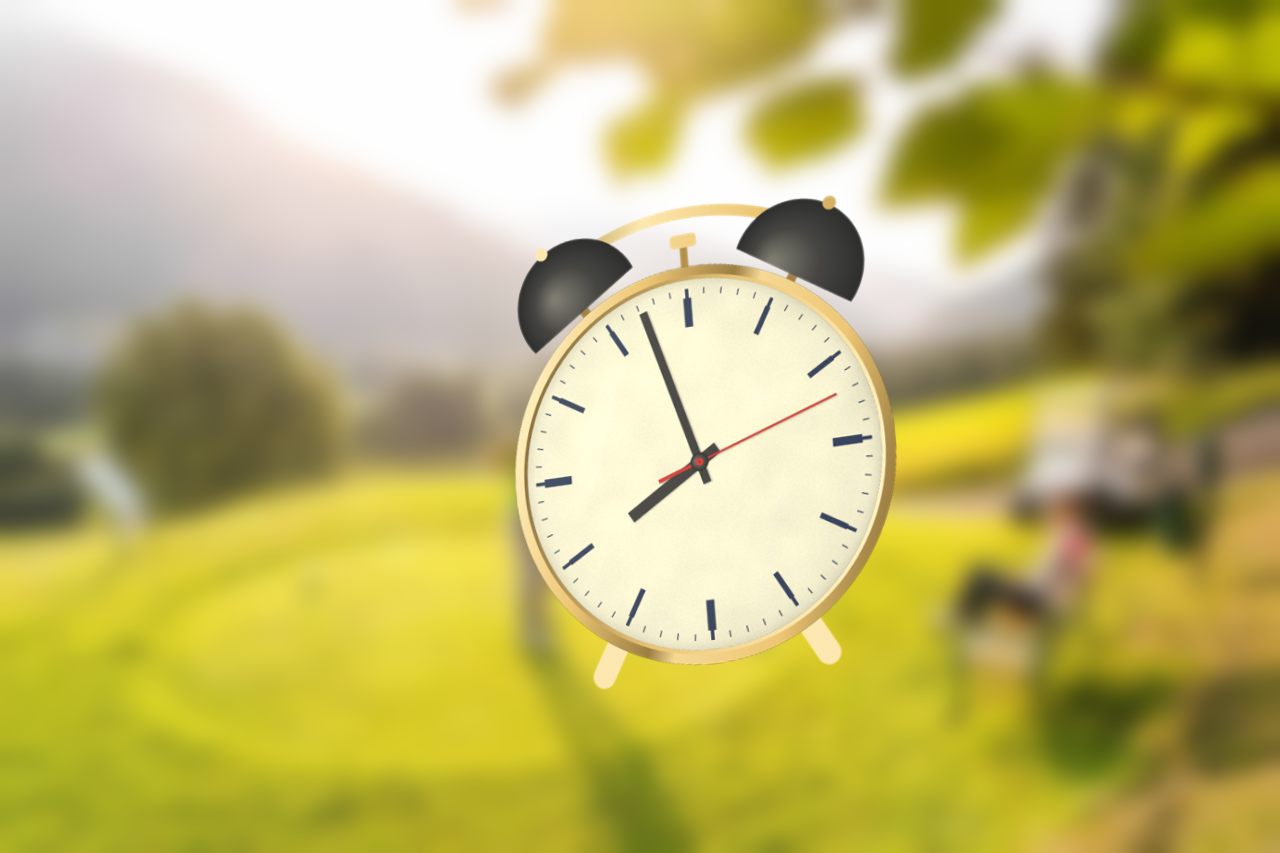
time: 7:57:12
